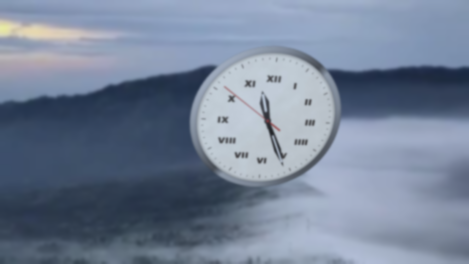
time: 11:25:51
